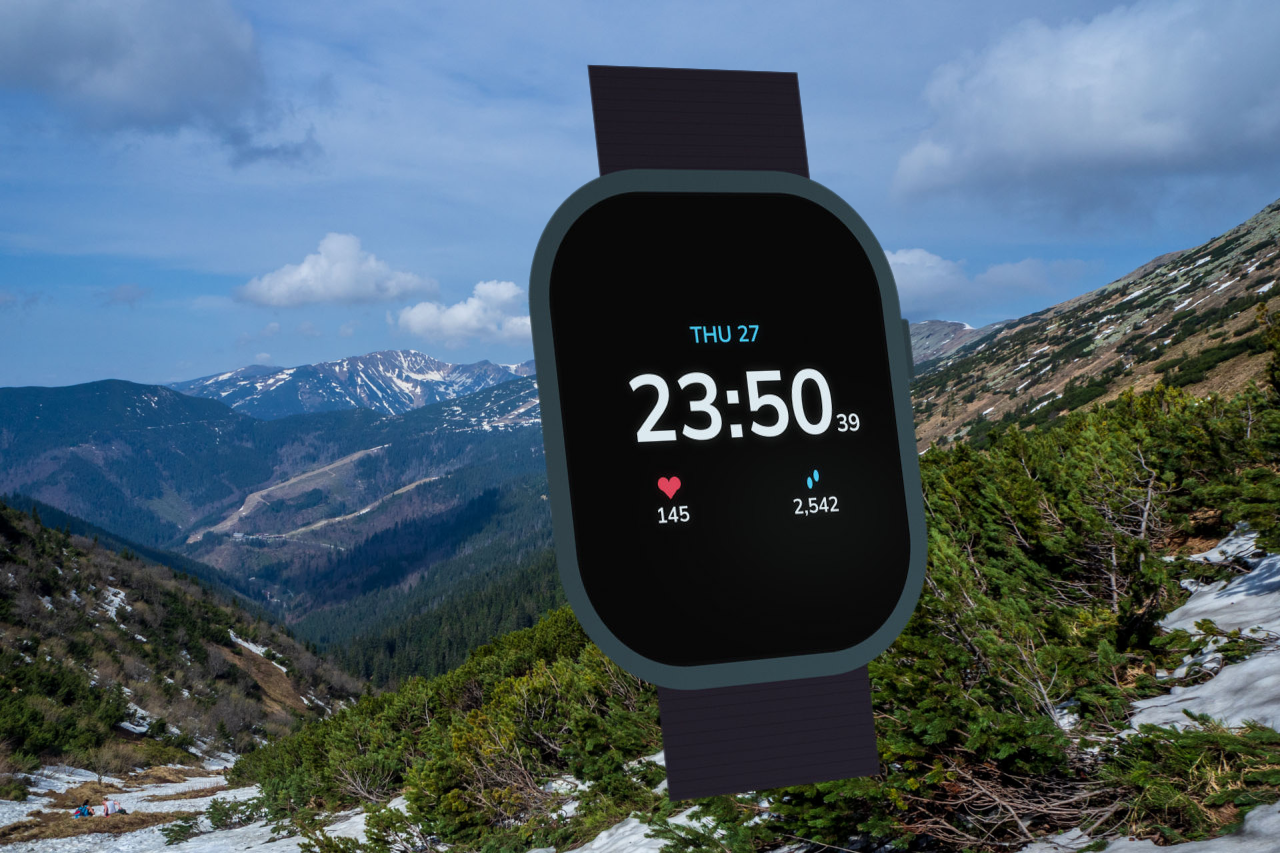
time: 23:50:39
